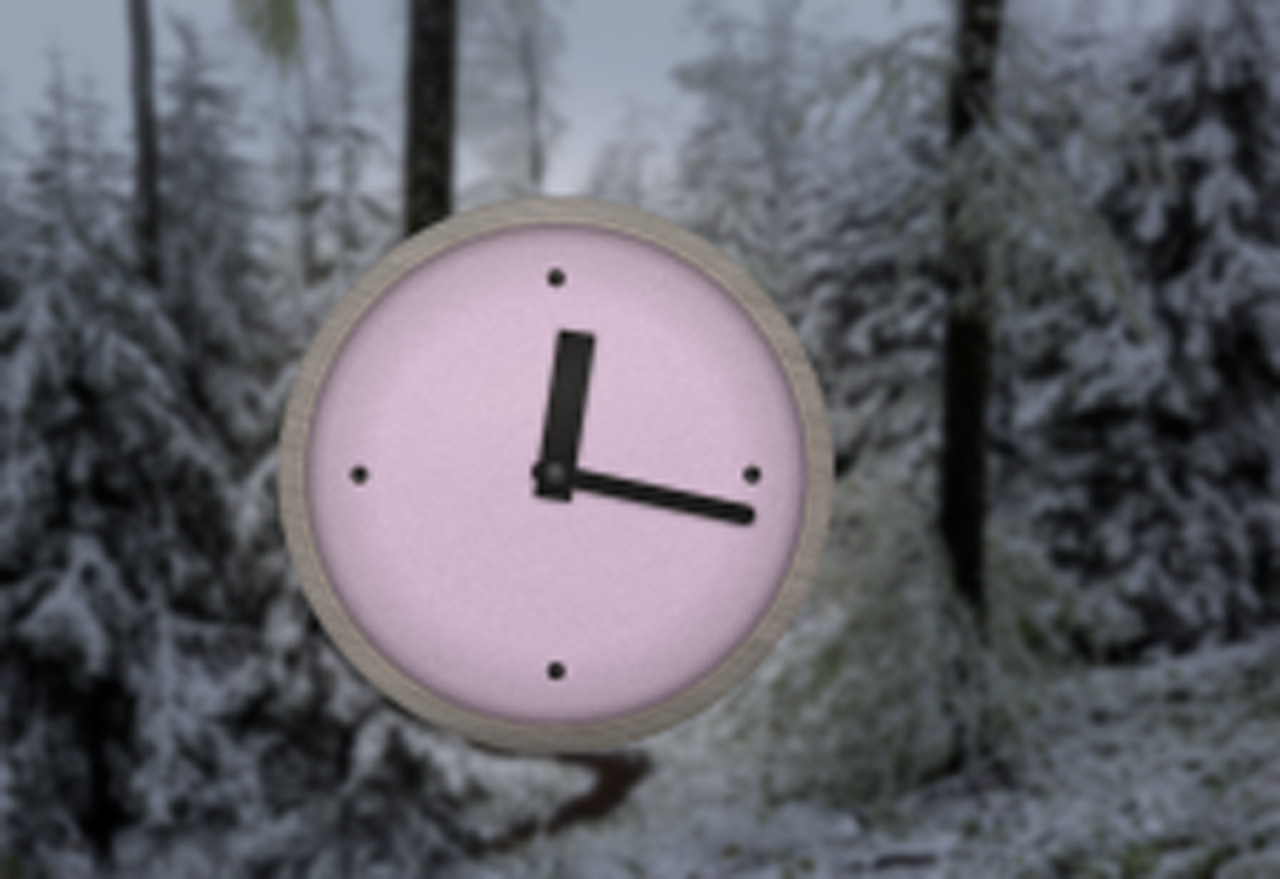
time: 12:17
